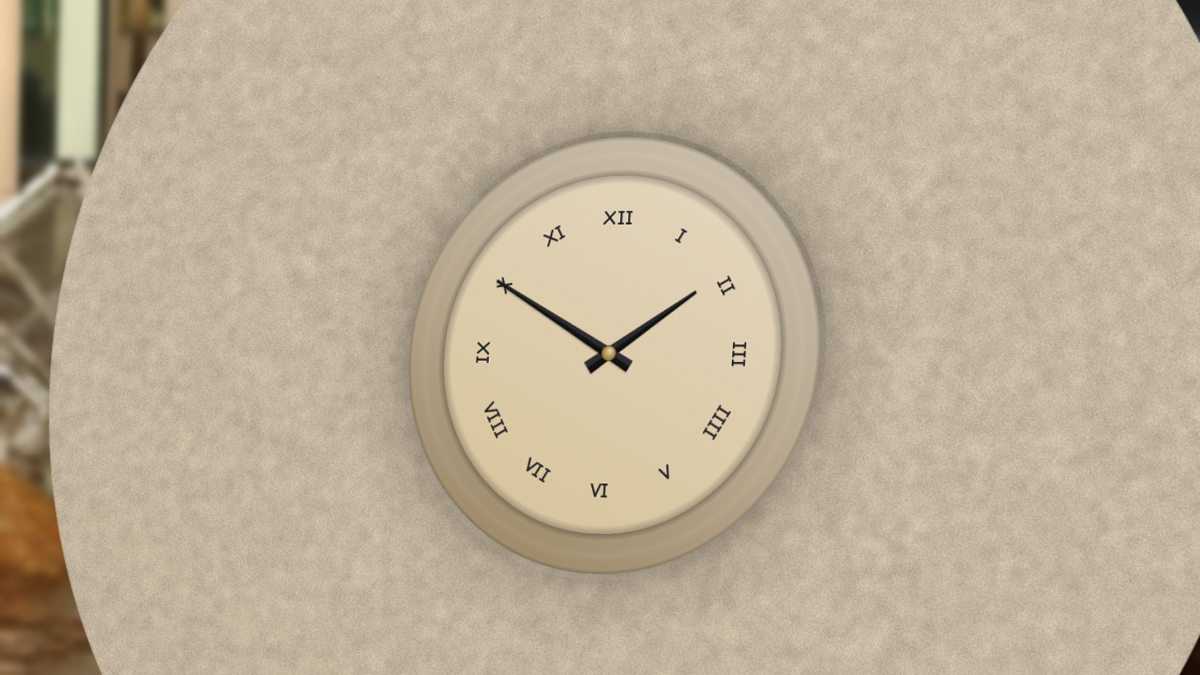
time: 1:50
